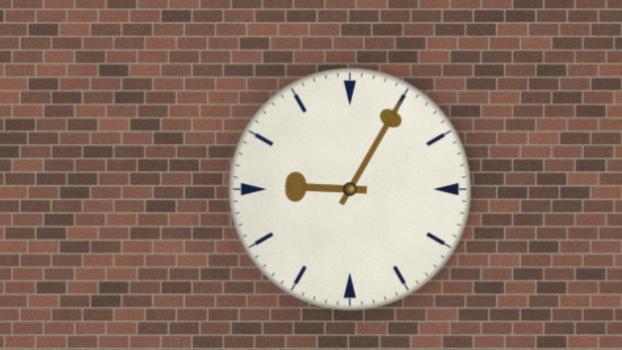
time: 9:05
